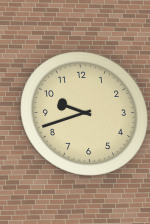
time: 9:42
